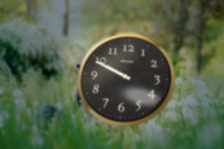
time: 9:49
